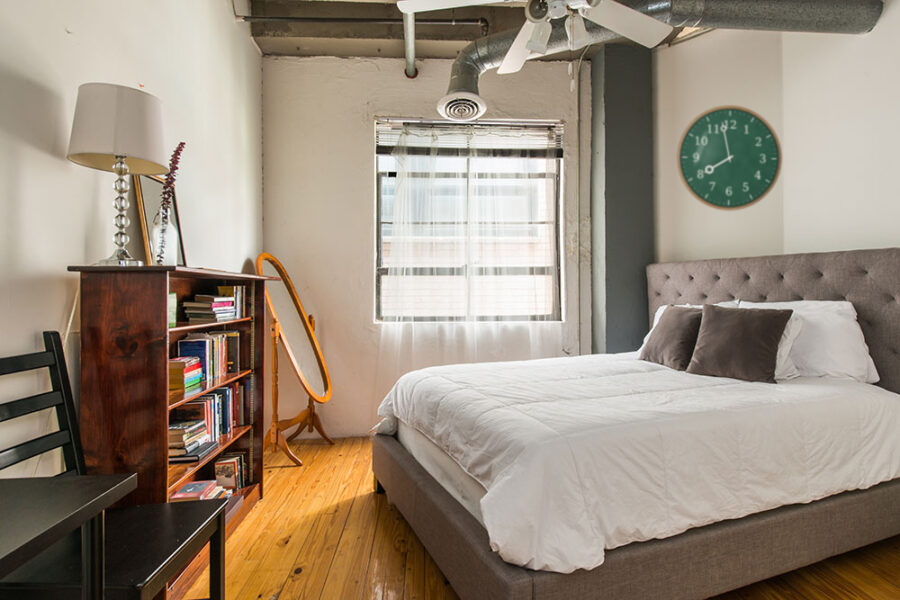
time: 7:58
